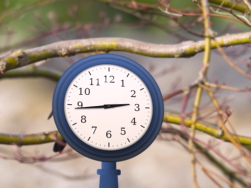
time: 2:44
